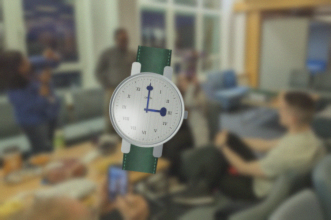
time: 3:00
